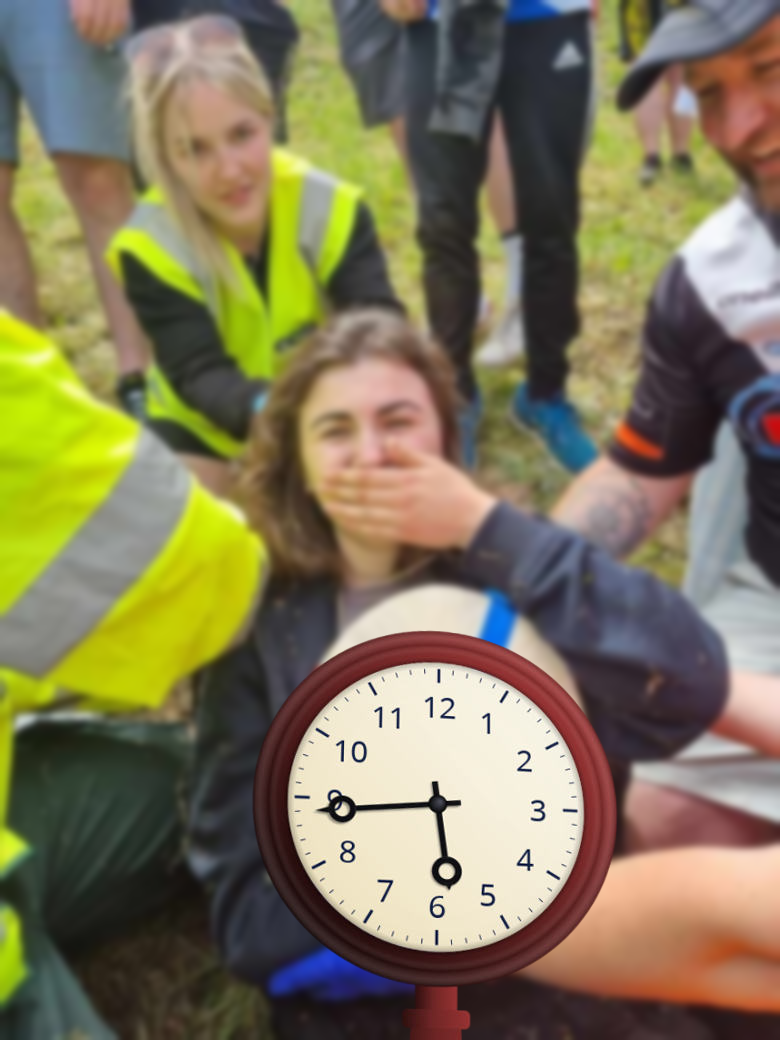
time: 5:44
